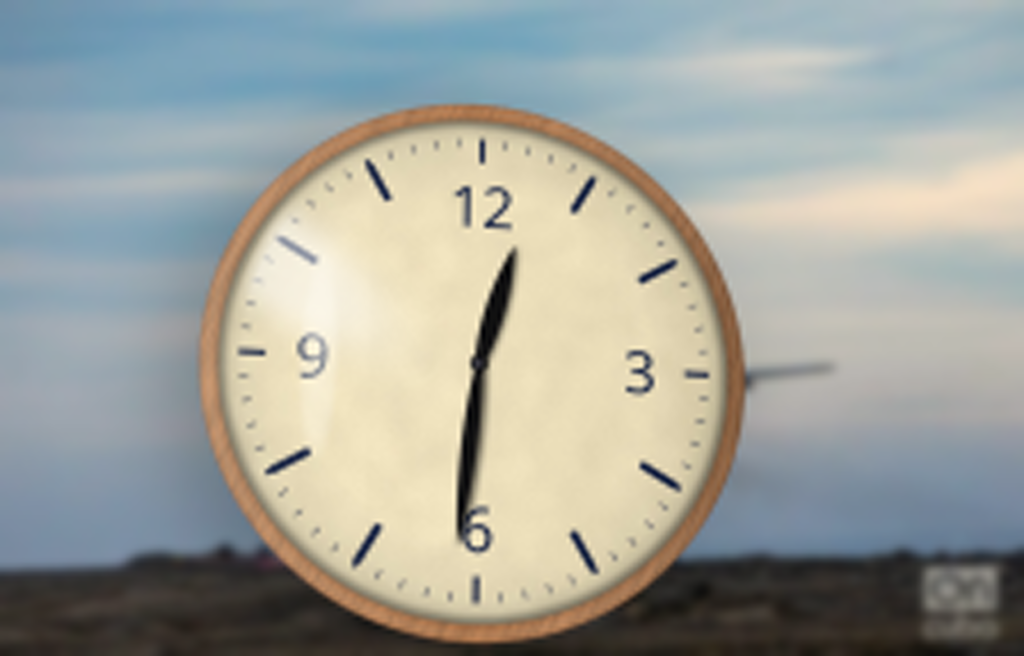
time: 12:31
